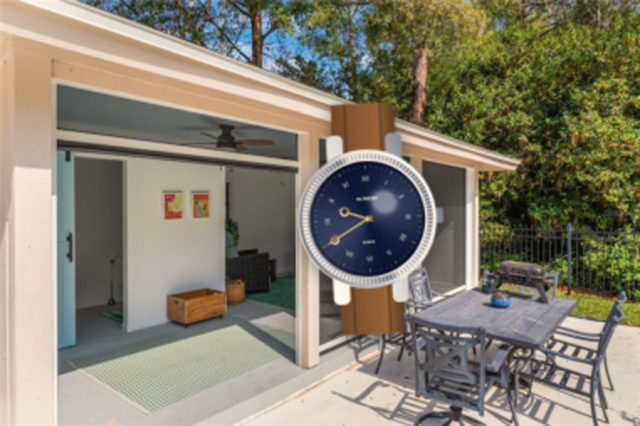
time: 9:40
